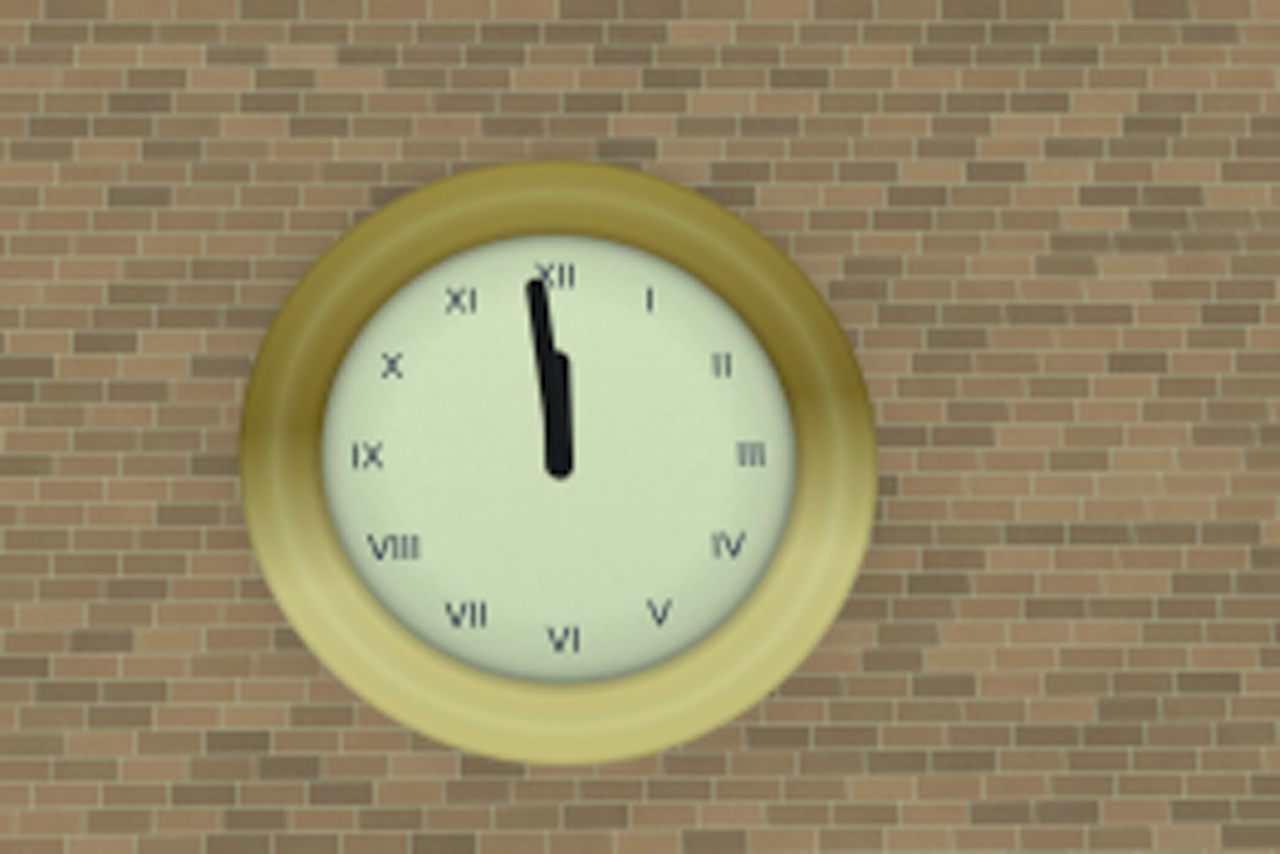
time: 11:59
